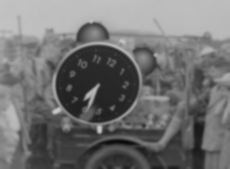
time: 6:29
